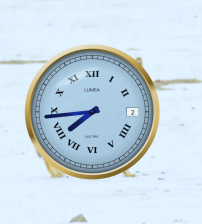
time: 7:44
